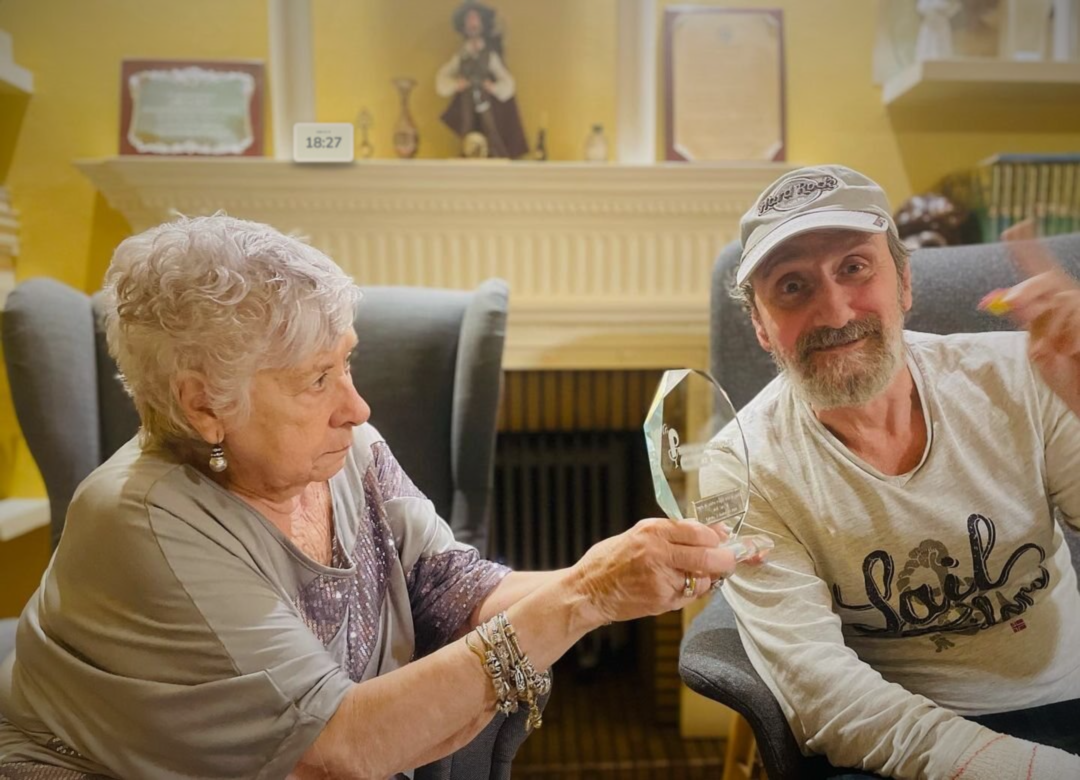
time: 18:27
